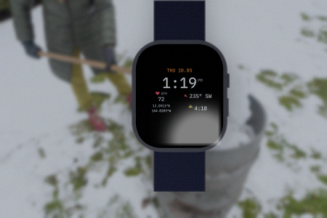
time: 1:19
